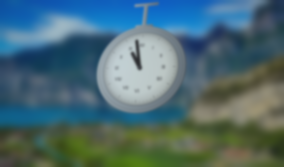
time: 10:58
